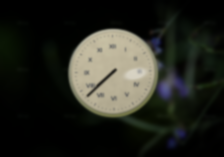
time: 7:38
